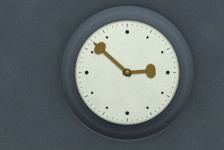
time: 2:52
